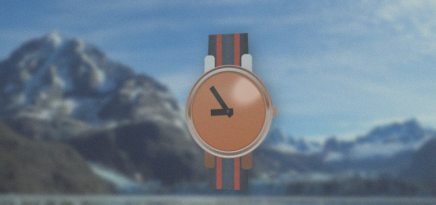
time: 8:54
